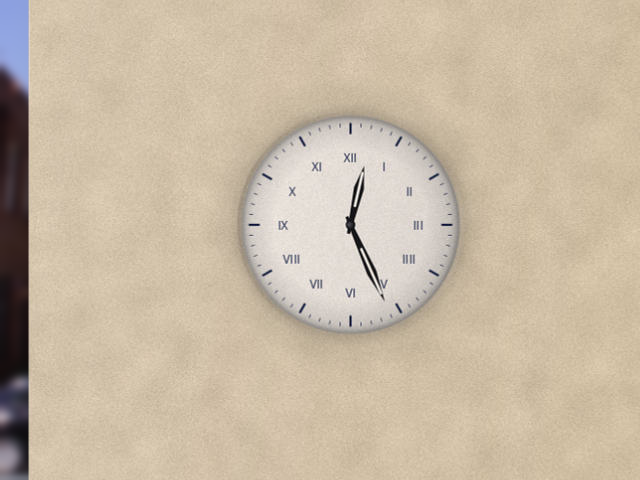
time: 12:26
